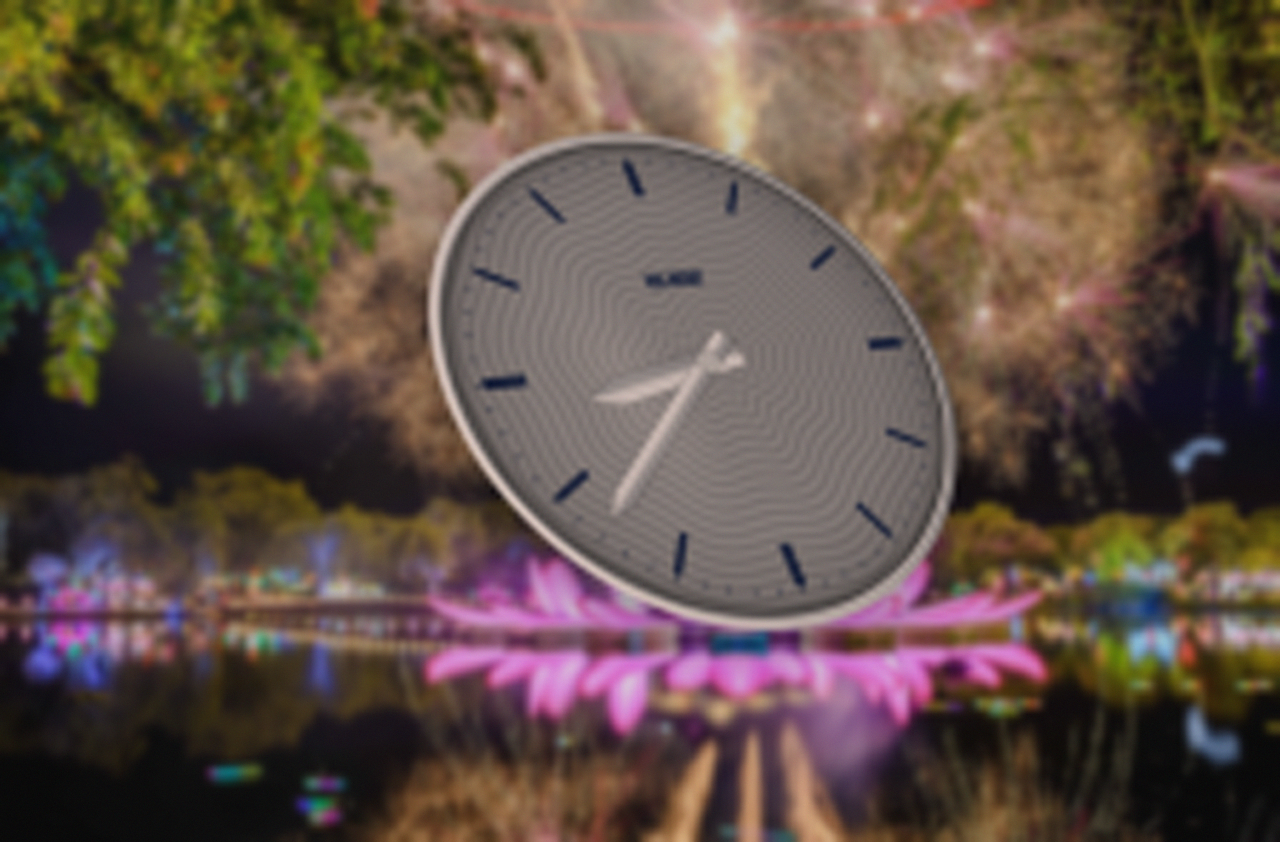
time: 8:38
